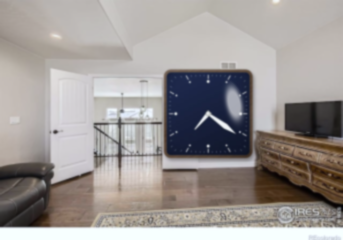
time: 7:21
